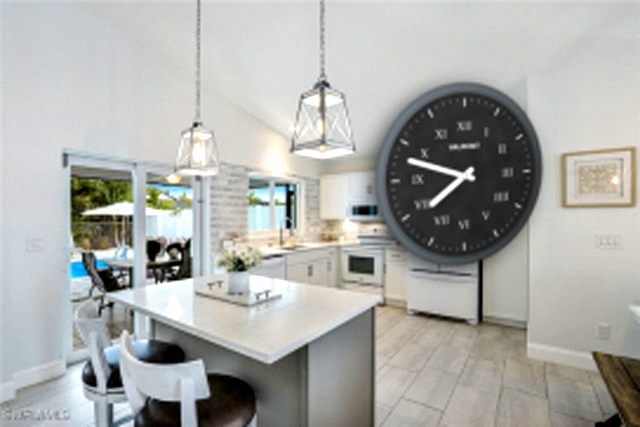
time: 7:48
